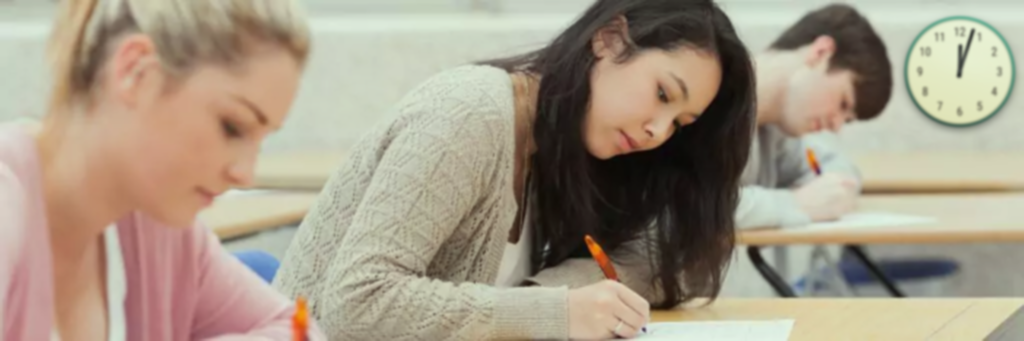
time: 12:03
